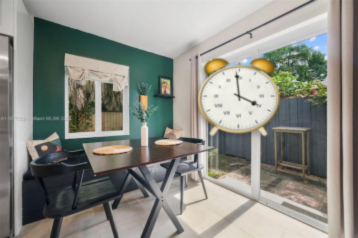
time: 3:59
